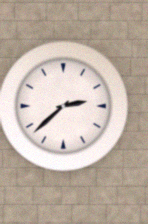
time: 2:38
